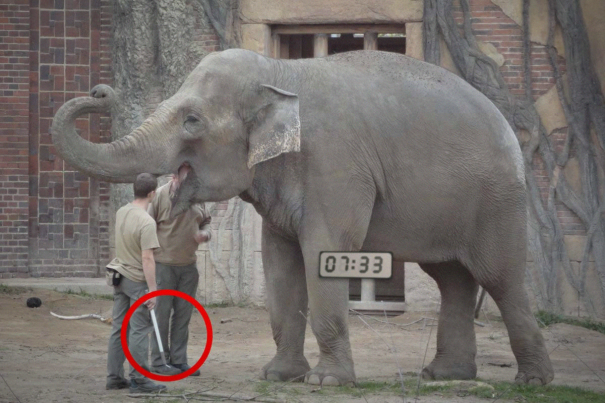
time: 7:33
